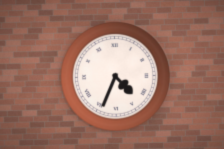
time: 4:34
